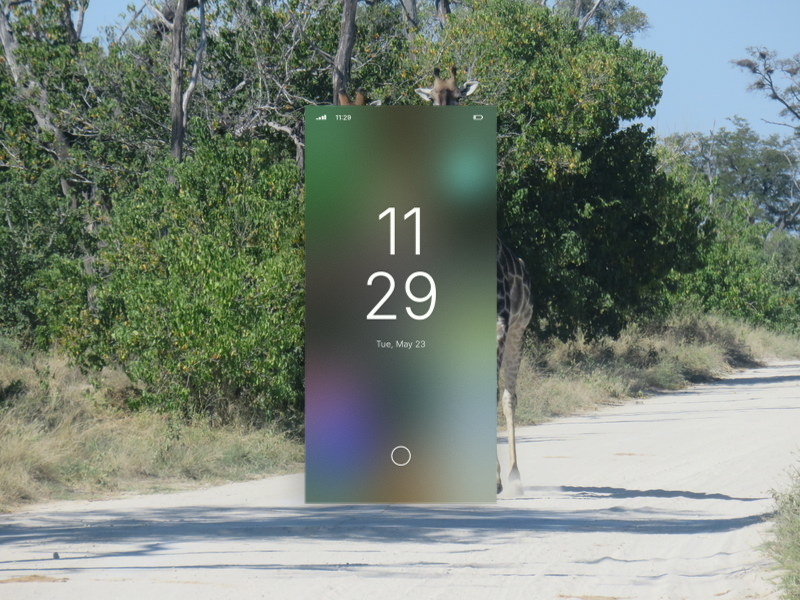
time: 11:29
